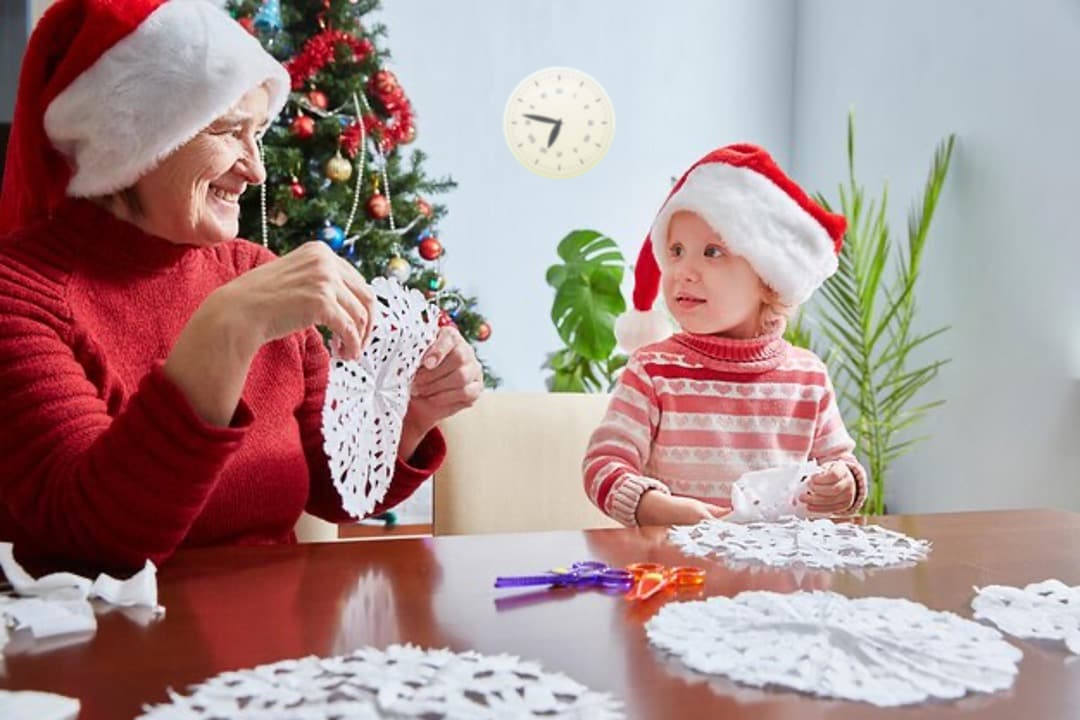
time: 6:47
